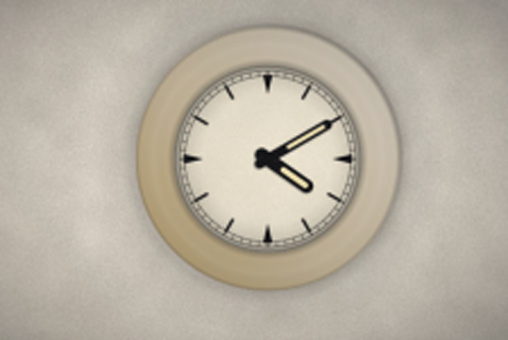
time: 4:10
